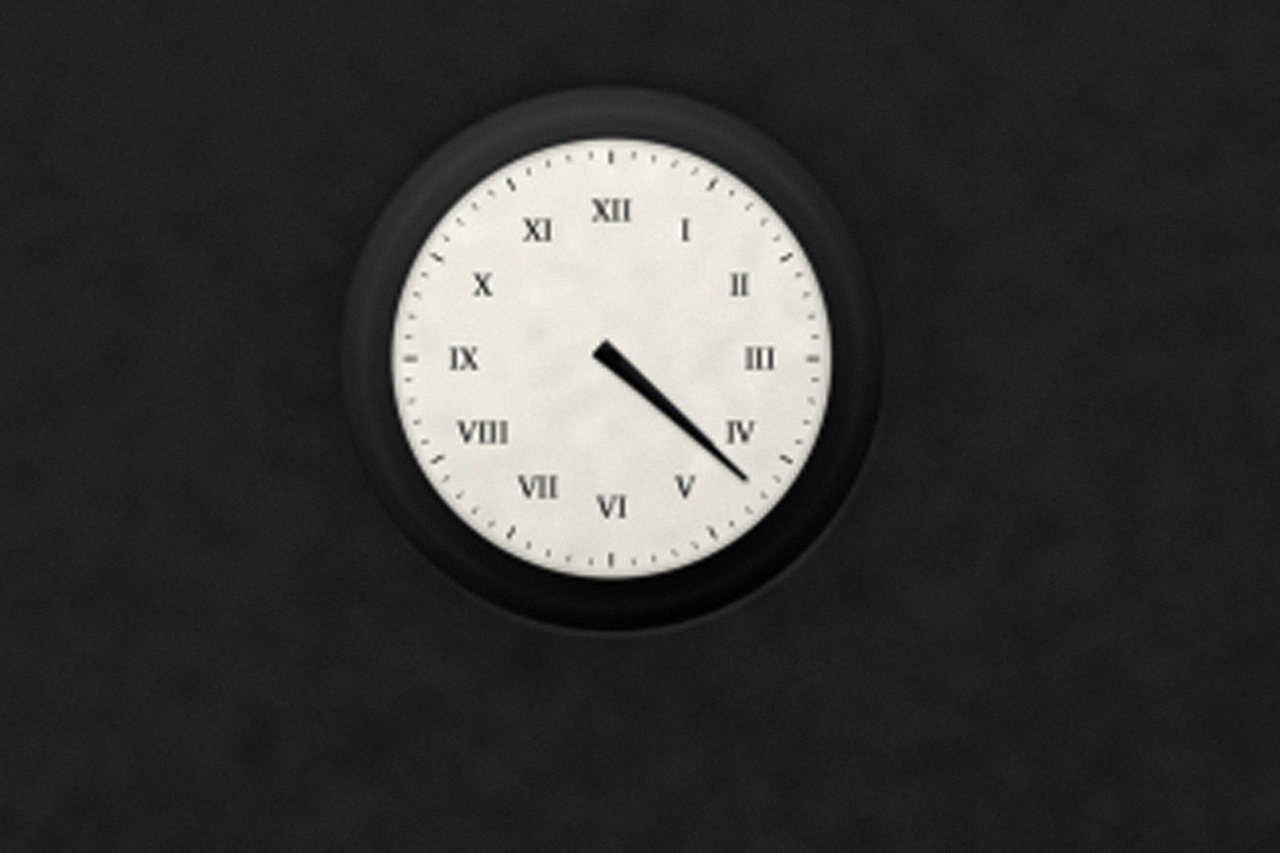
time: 4:22
